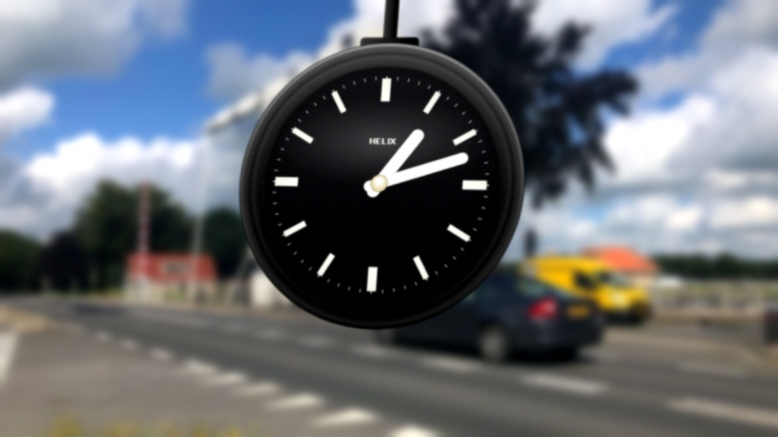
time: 1:12
